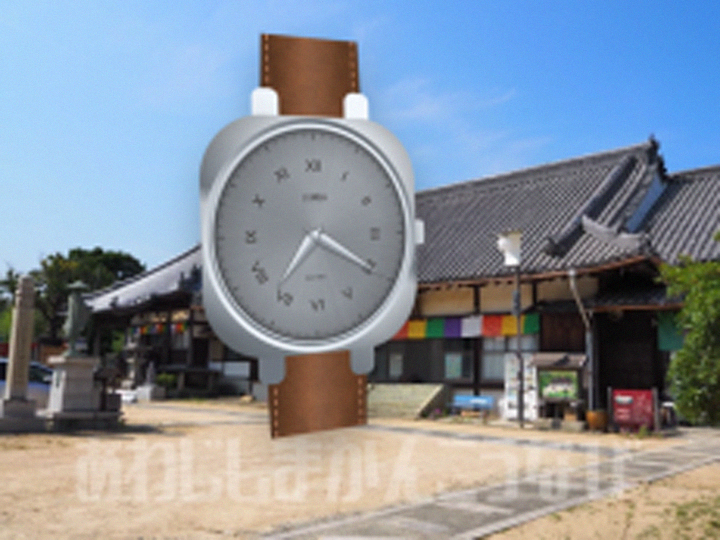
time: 7:20
